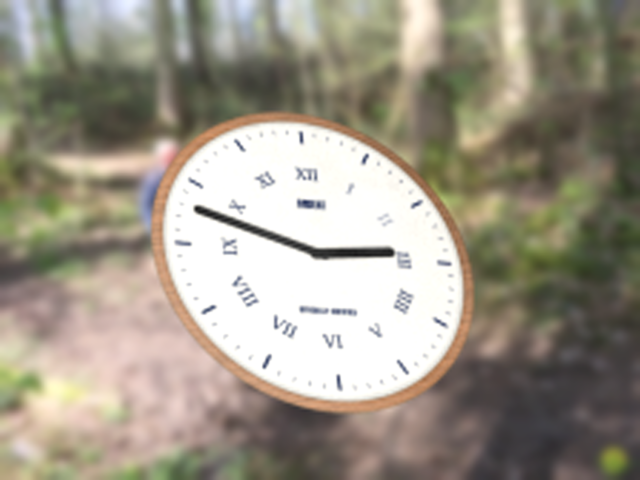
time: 2:48
